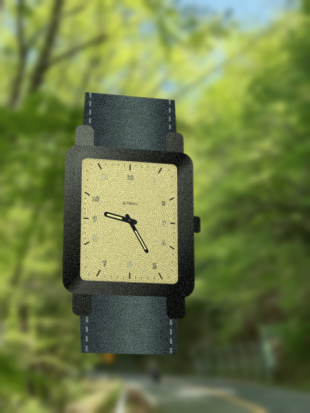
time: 9:25
